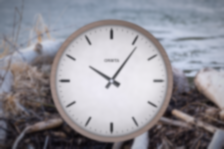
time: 10:06
